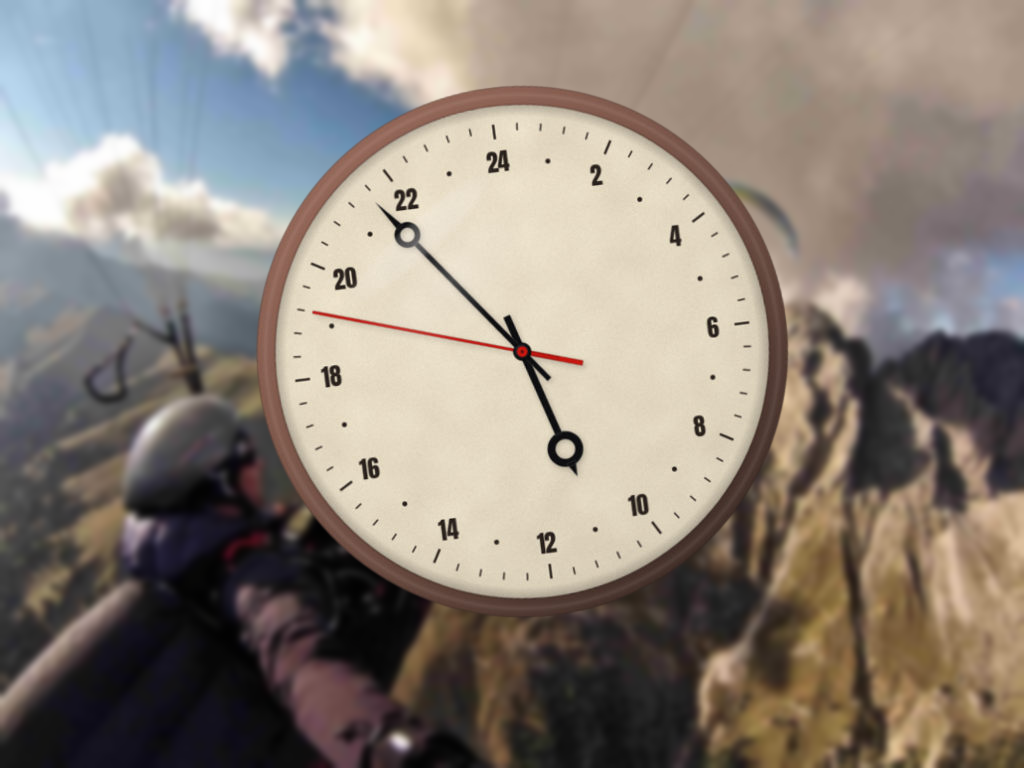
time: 10:53:48
